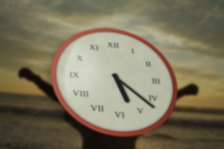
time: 5:22
